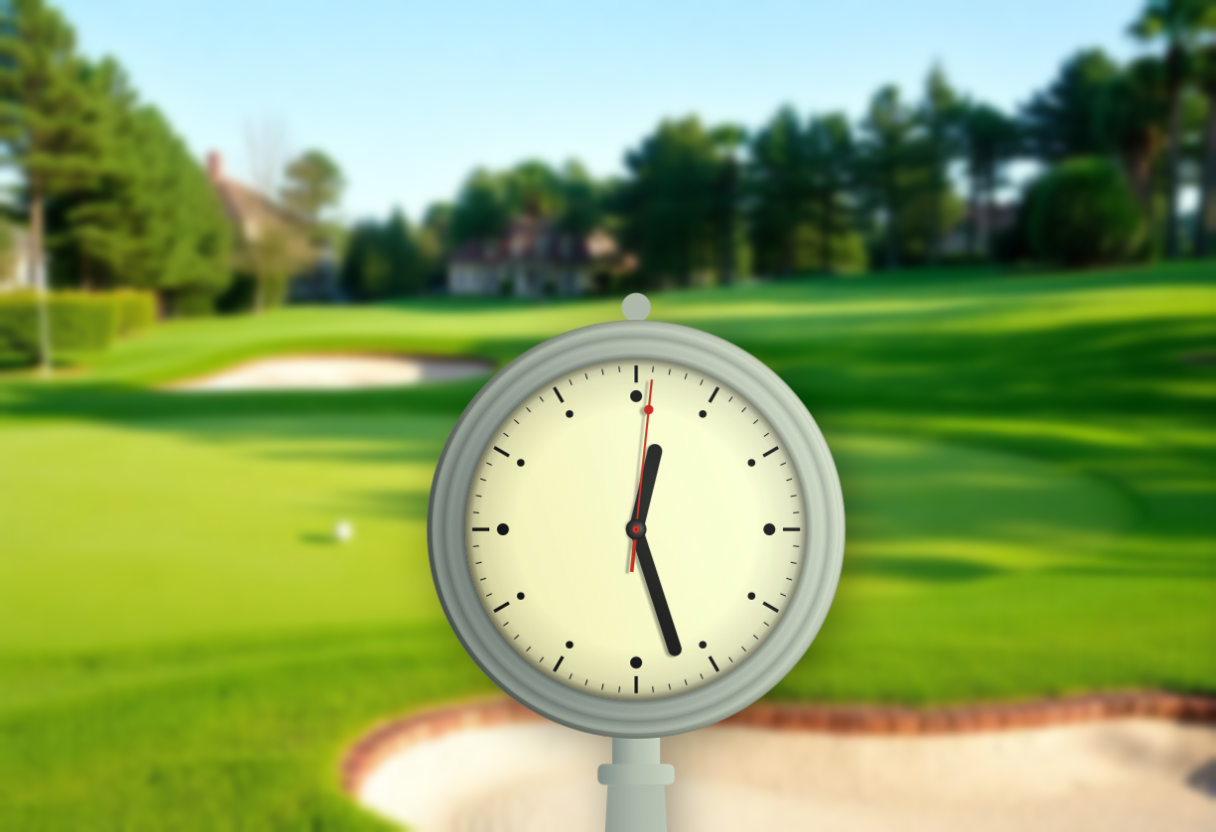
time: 12:27:01
